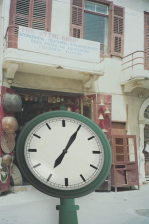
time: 7:05
